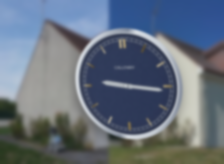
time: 9:16
